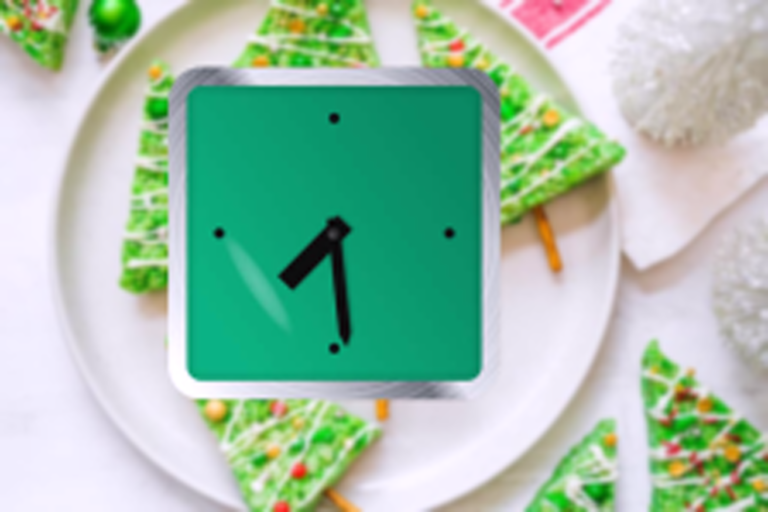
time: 7:29
